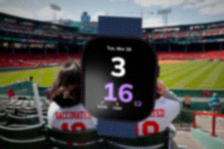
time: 3:16
